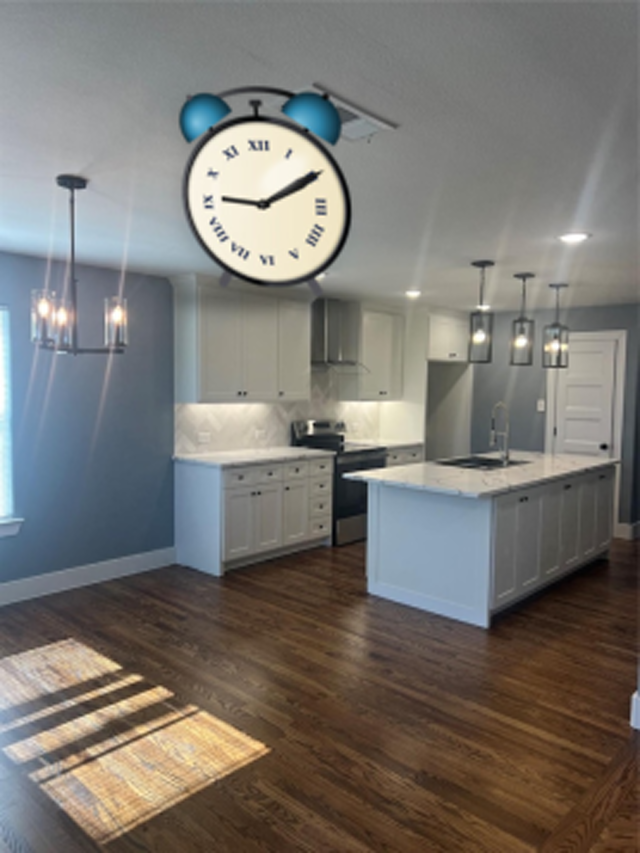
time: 9:10
